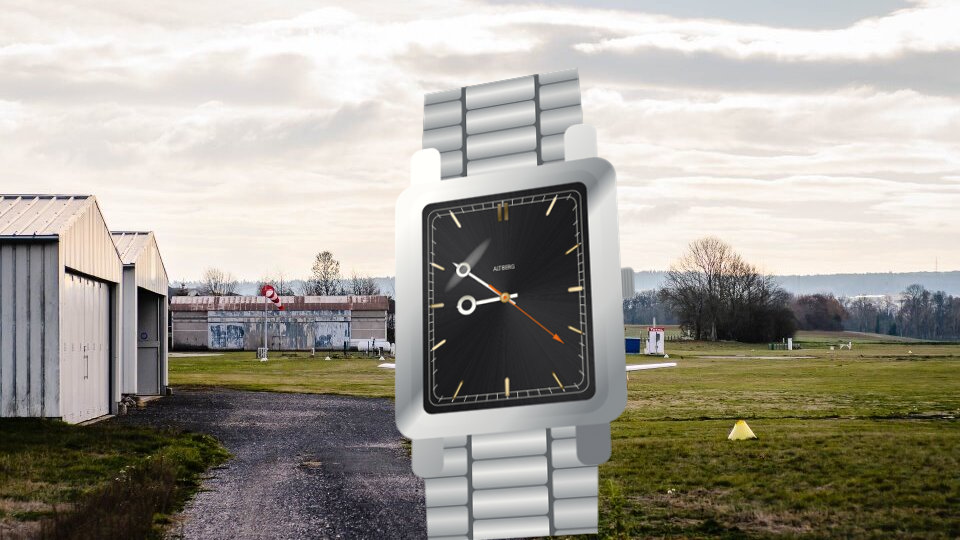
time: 8:51:22
